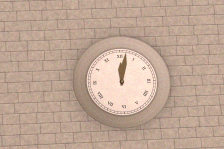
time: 12:02
